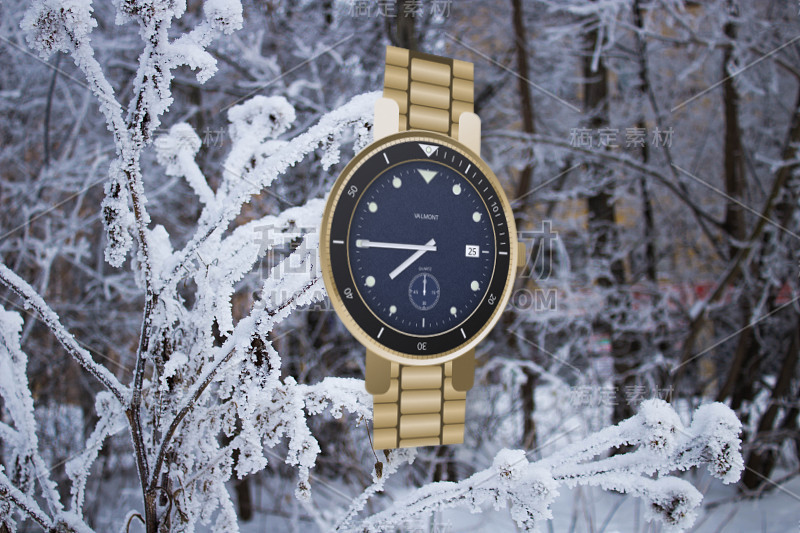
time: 7:45
